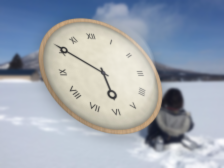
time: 5:51
